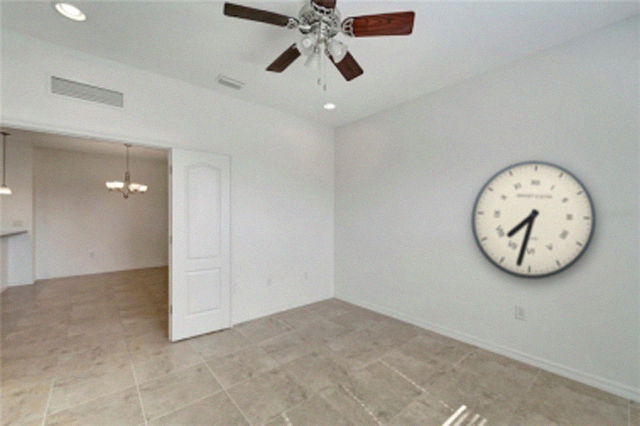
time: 7:32
